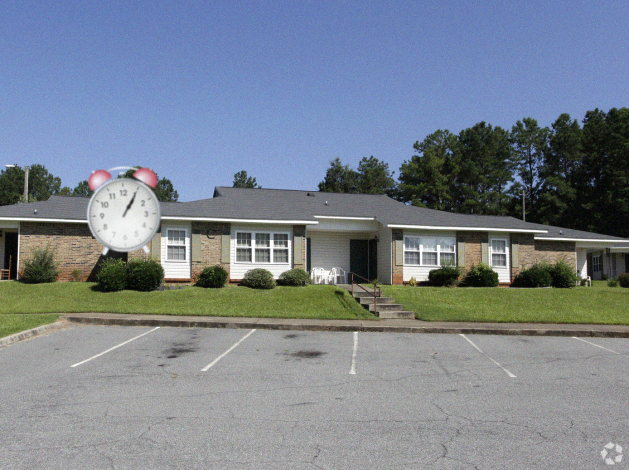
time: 1:05
